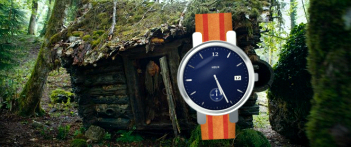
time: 5:26
